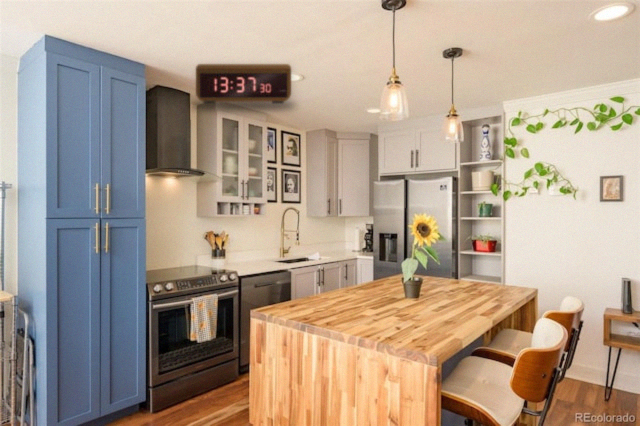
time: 13:37
